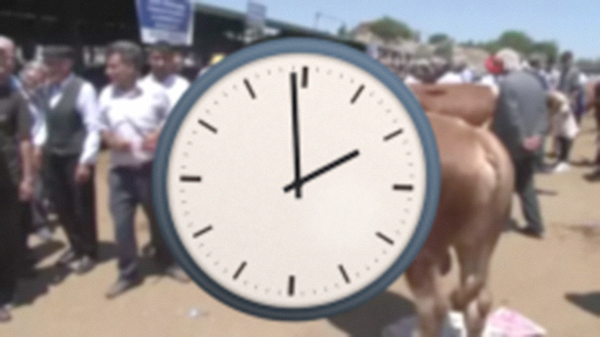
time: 1:59
